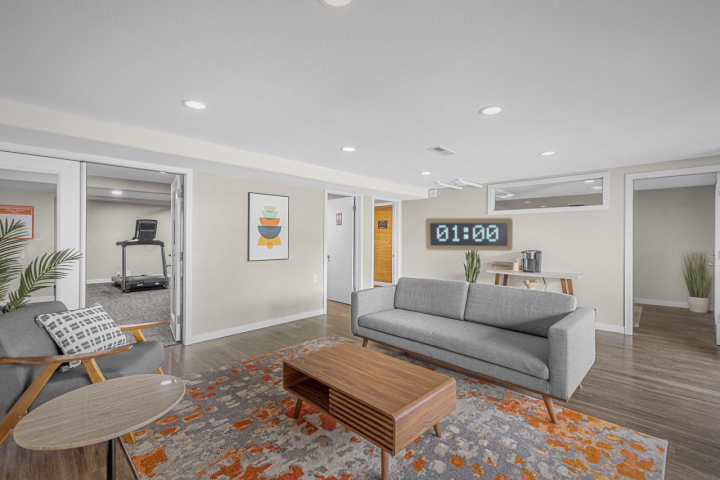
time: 1:00
